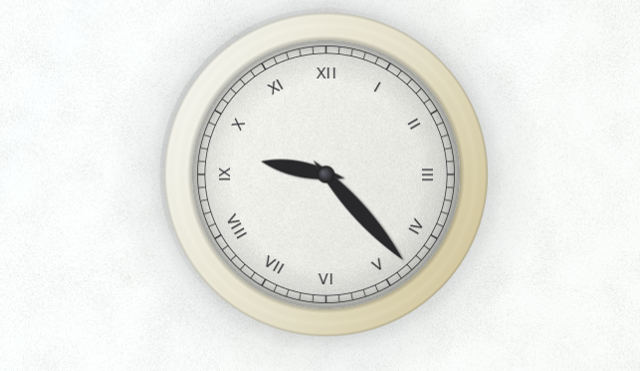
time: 9:23
